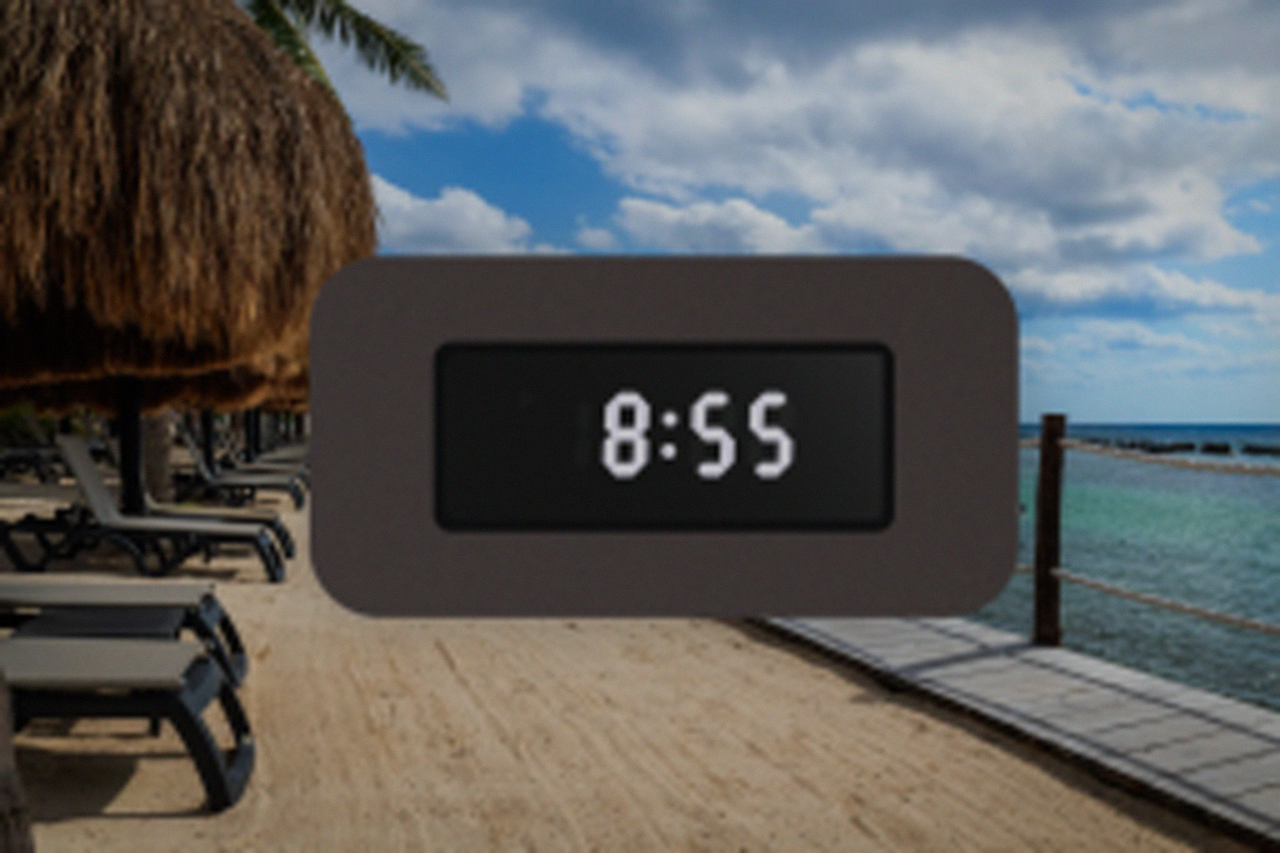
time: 8:55
